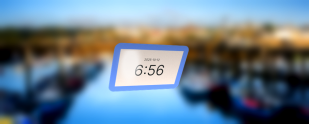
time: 6:56
